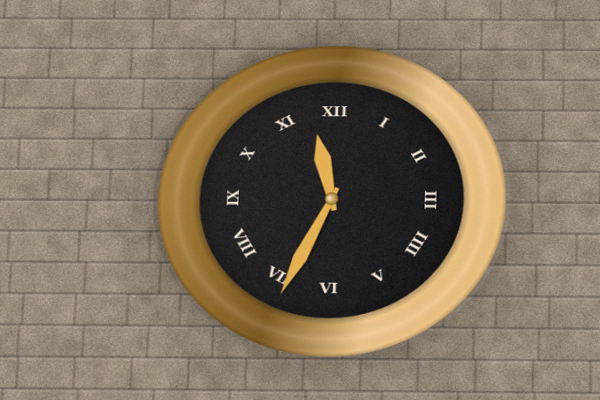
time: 11:34
